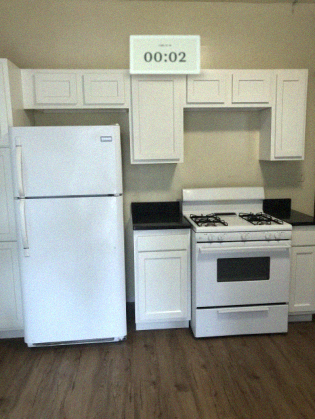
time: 0:02
